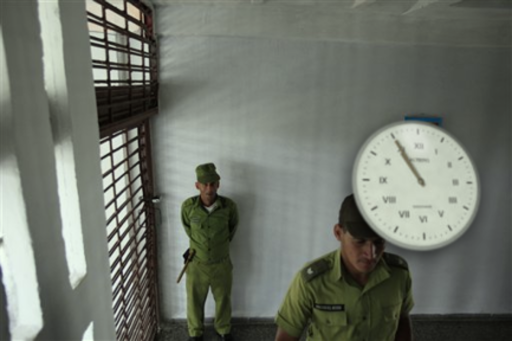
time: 10:55
